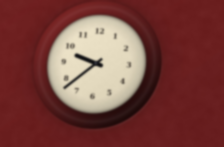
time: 9:38
